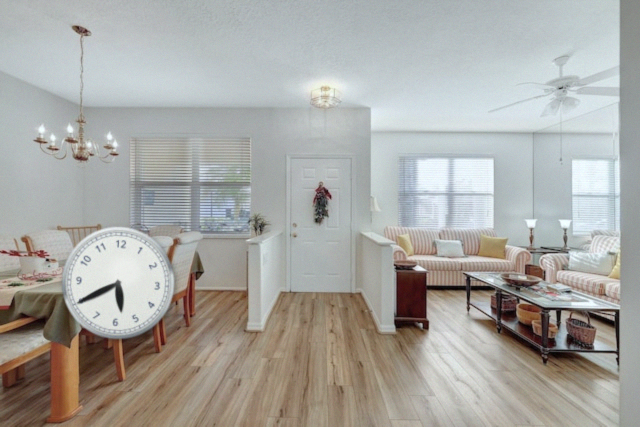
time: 5:40
